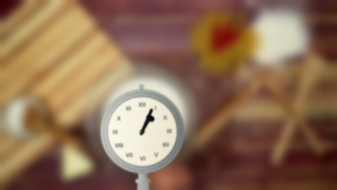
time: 1:04
